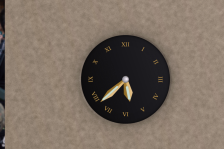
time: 5:38
